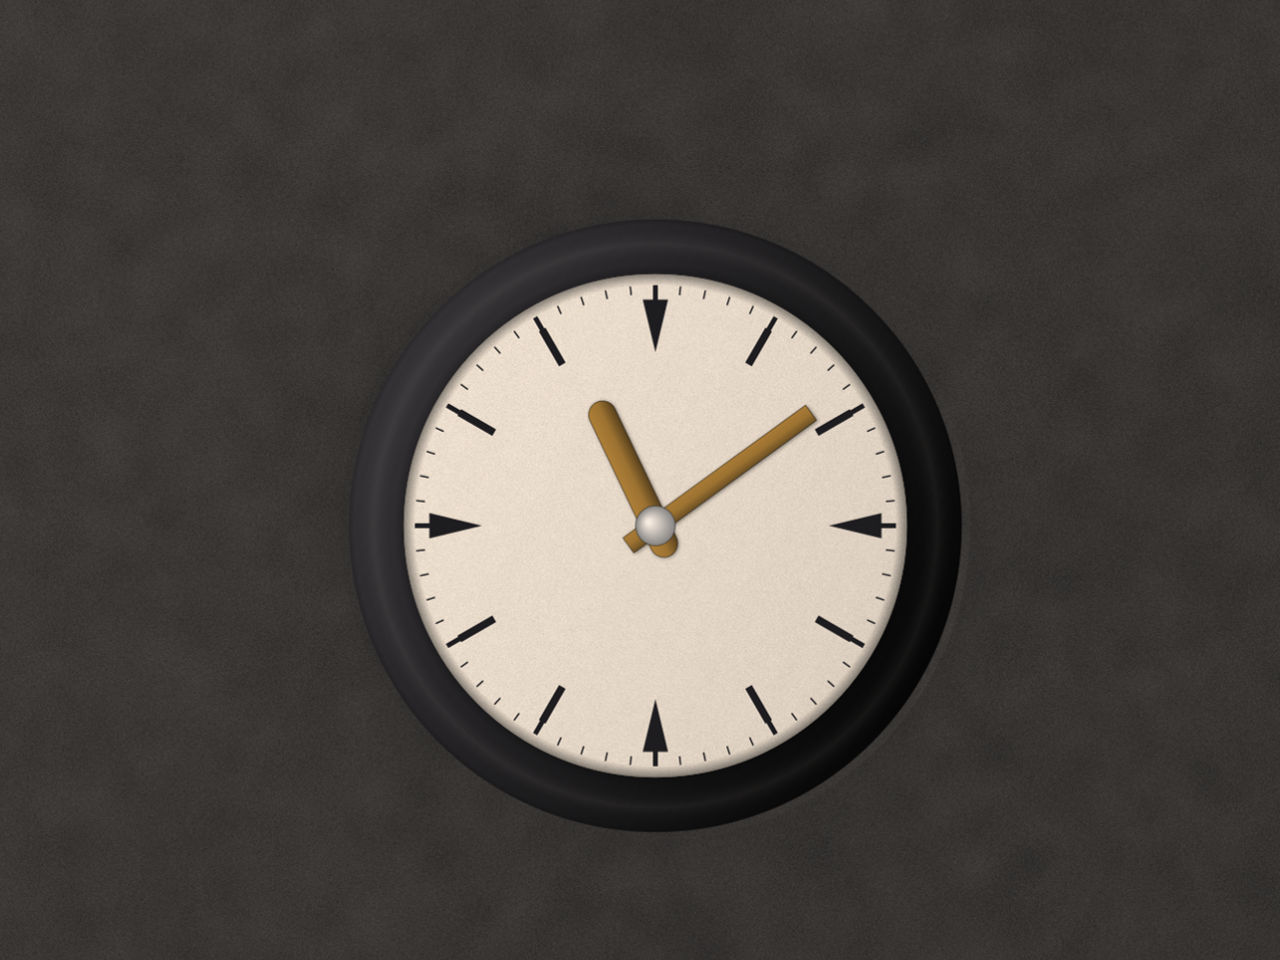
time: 11:09
